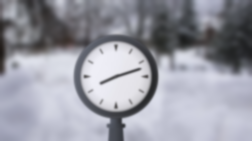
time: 8:12
